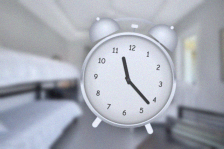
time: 11:22
